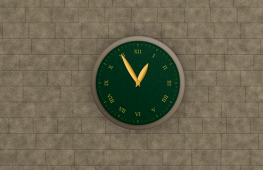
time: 12:55
